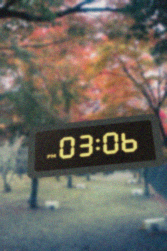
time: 3:06
